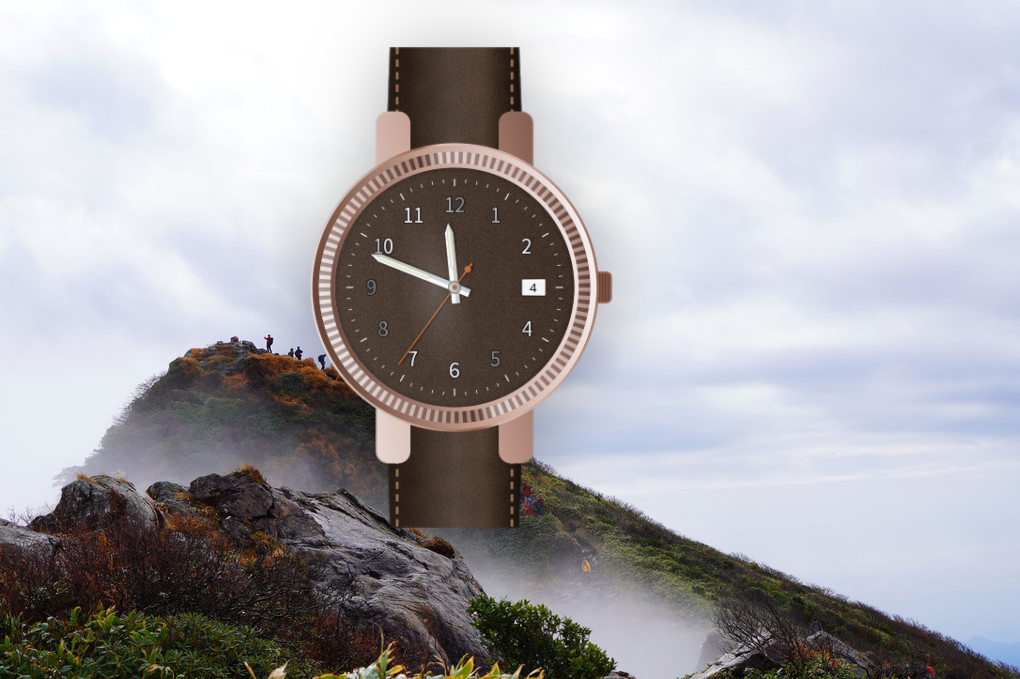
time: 11:48:36
